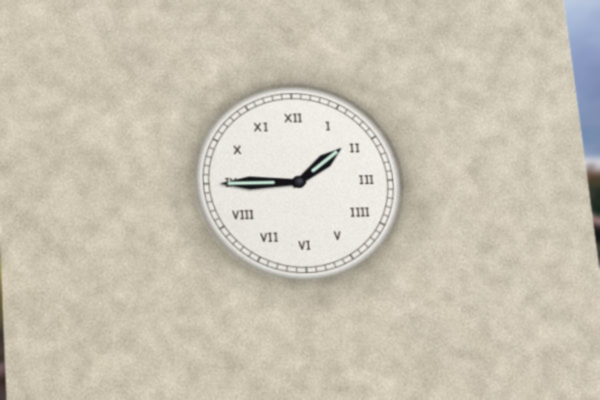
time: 1:45
